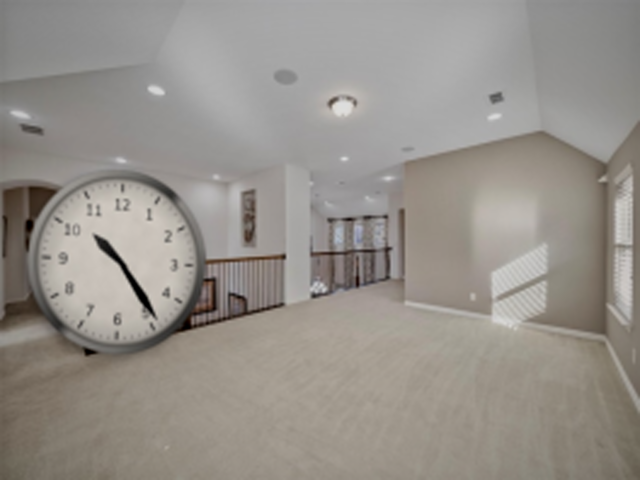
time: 10:24
